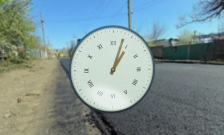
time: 1:03
